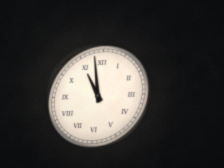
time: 10:58
